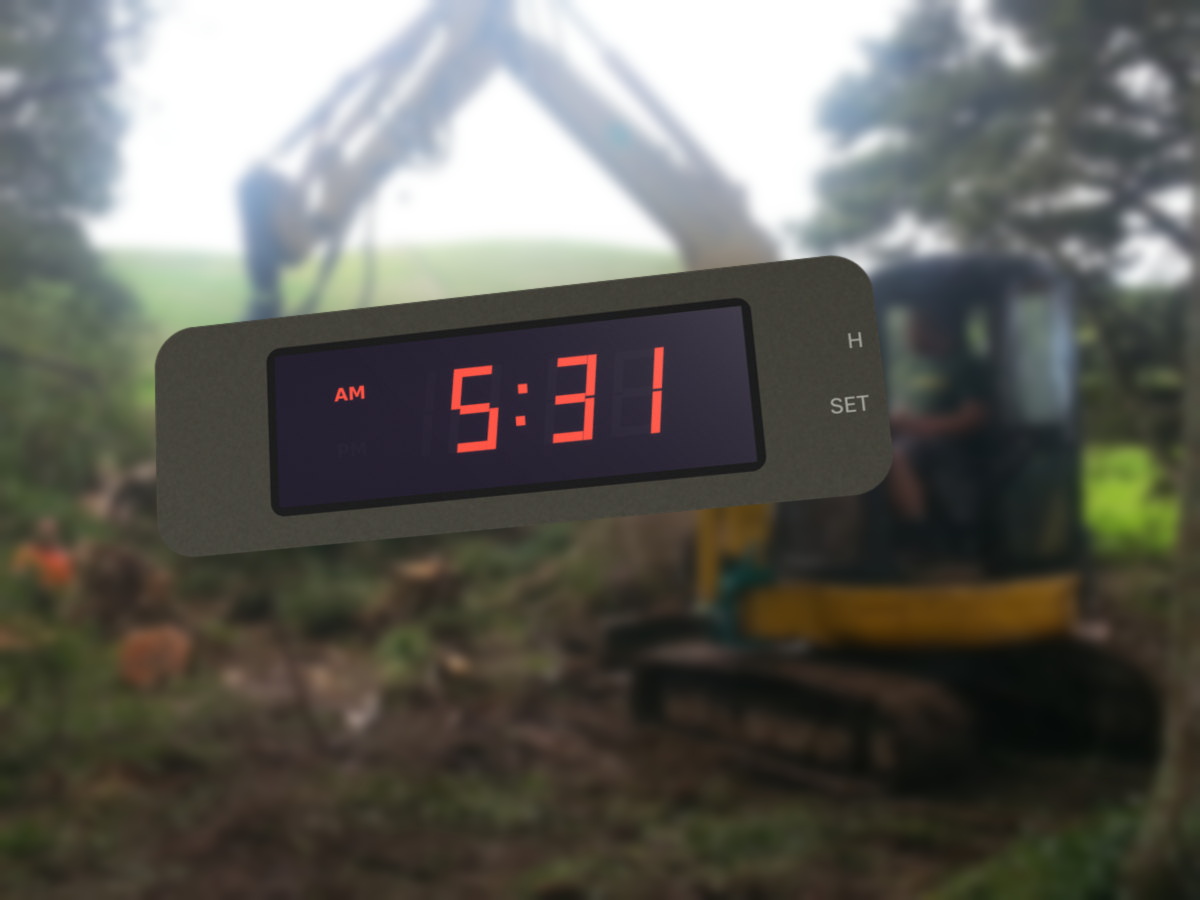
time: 5:31
